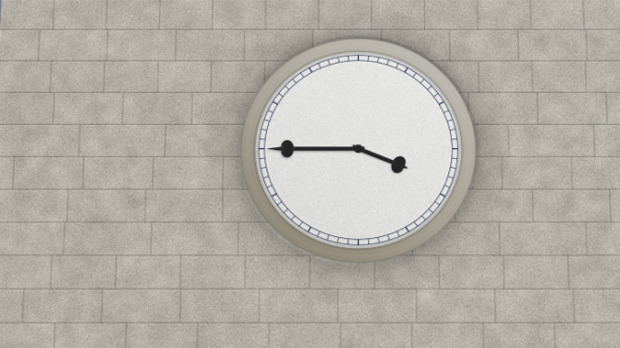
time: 3:45
